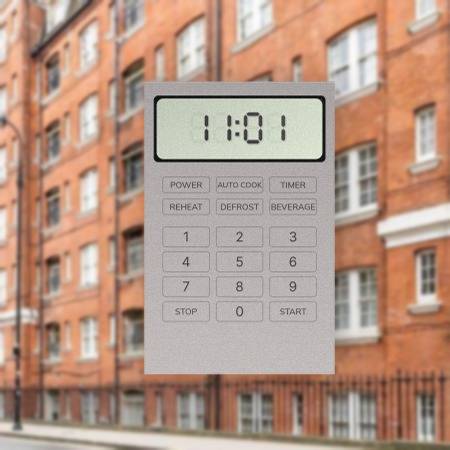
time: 11:01
